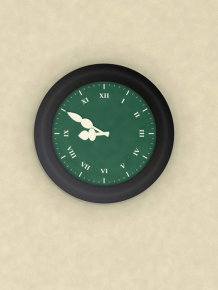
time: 8:50
